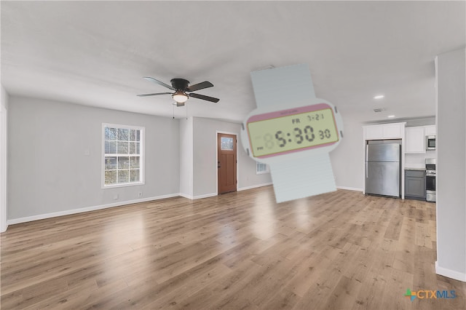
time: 5:30:30
